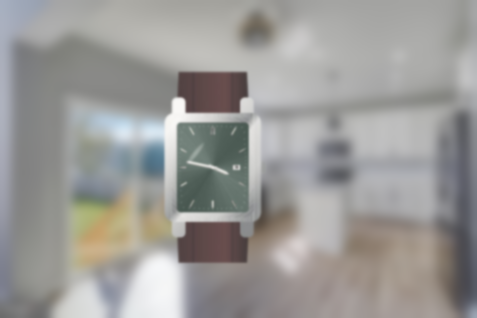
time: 3:47
